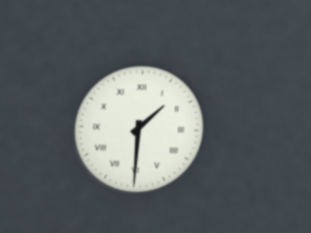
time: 1:30
